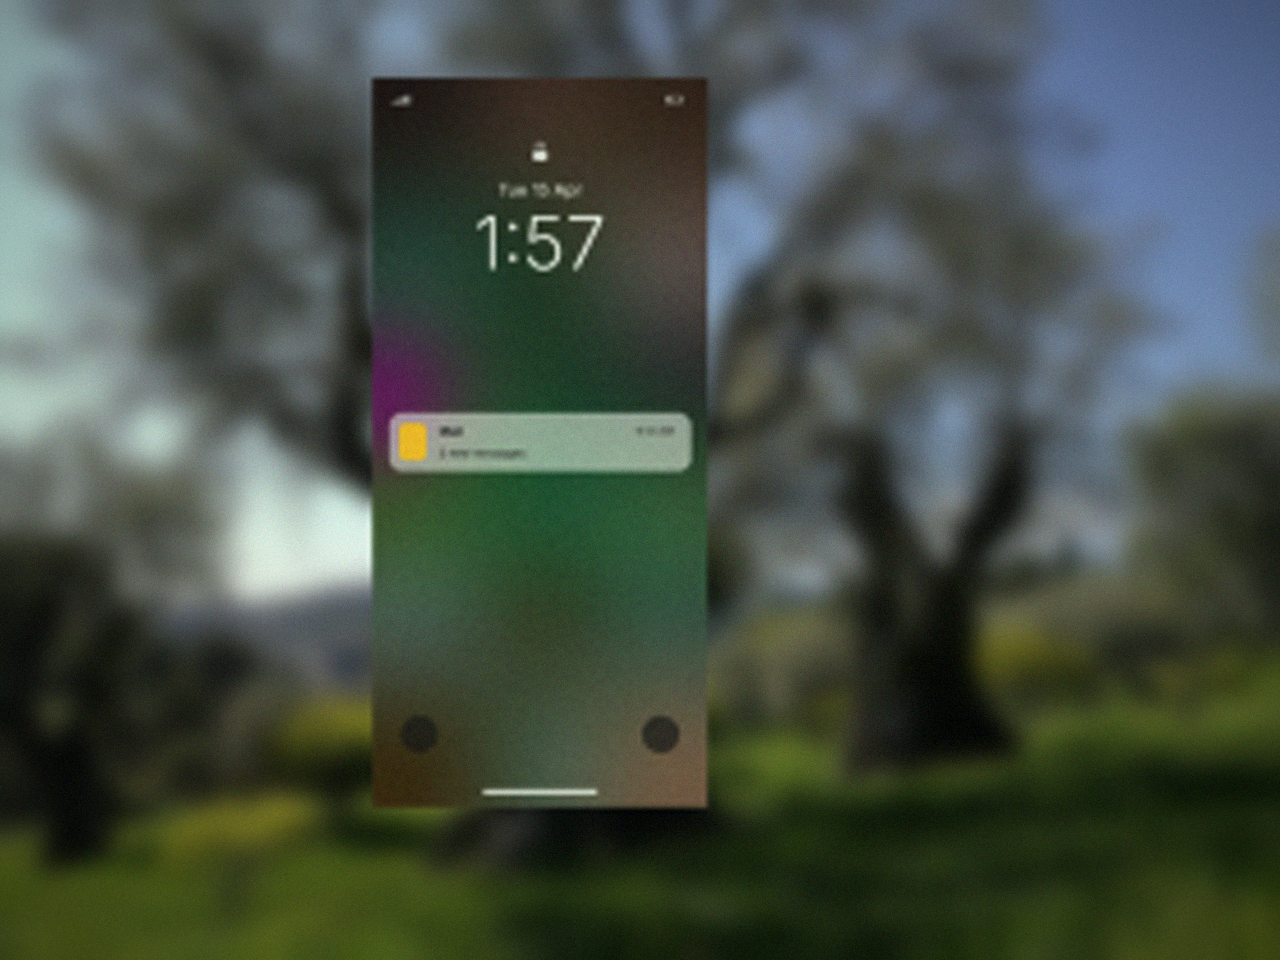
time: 1:57
